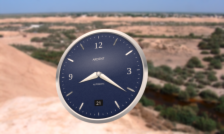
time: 8:21
